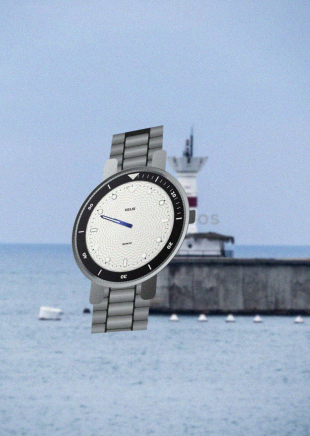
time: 9:49
